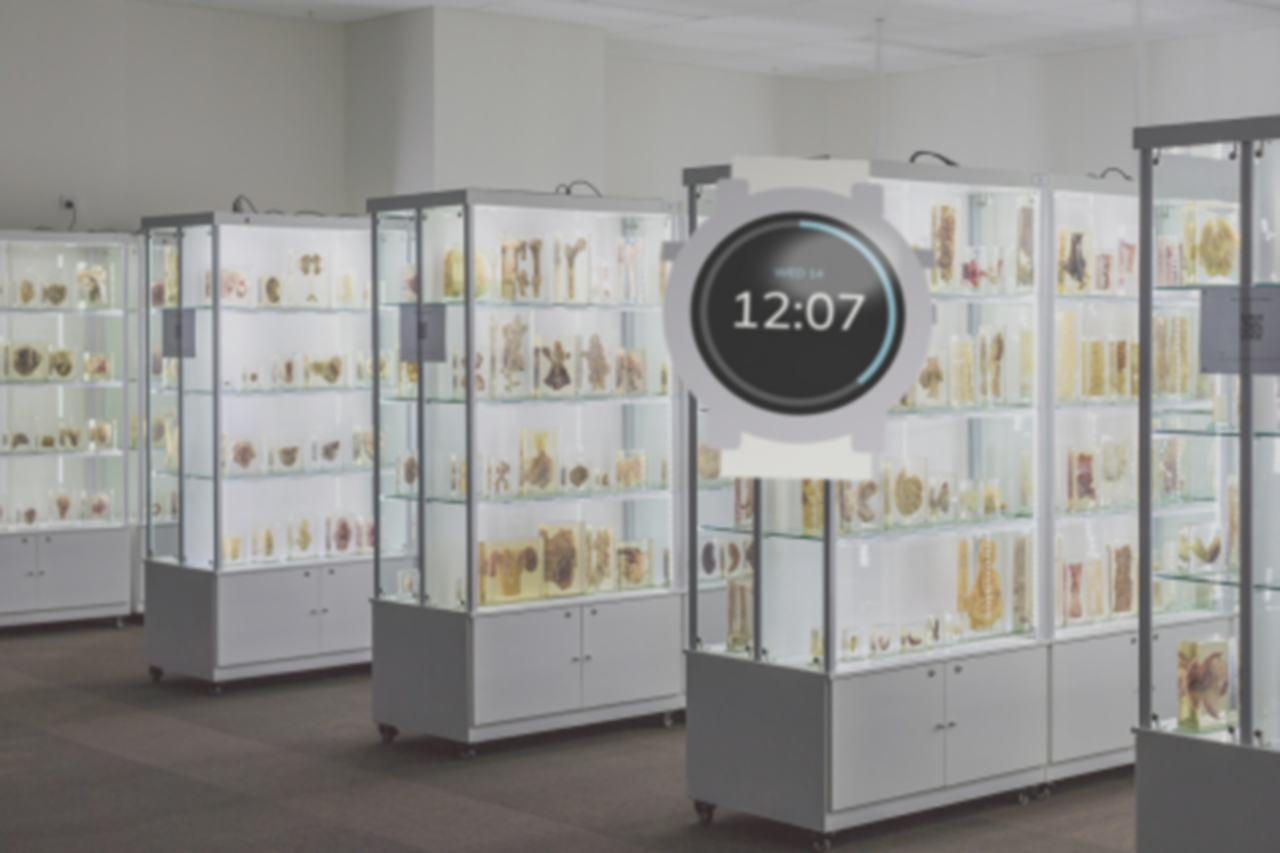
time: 12:07
